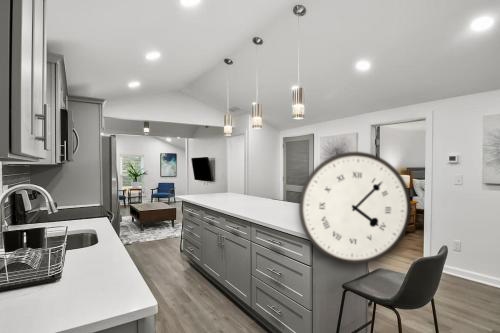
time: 4:07
